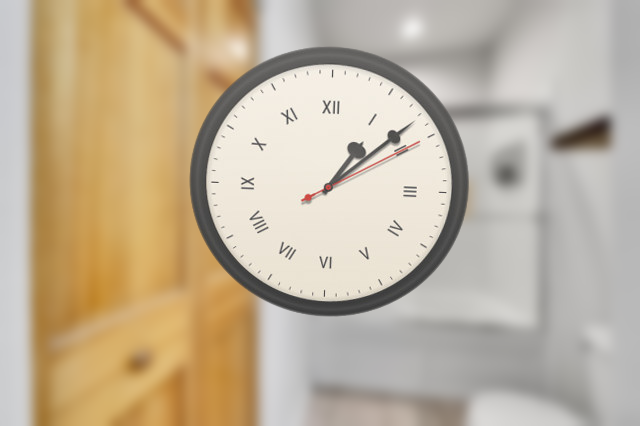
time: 1:08:10
